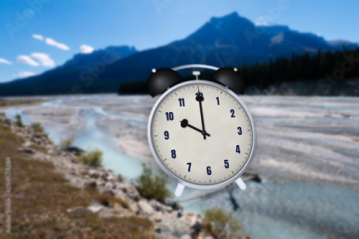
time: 10:00
